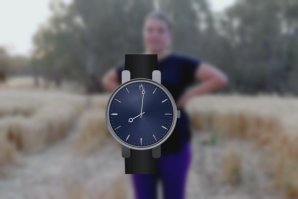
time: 8:01
